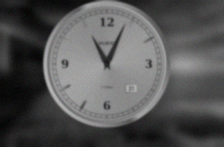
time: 11:04
